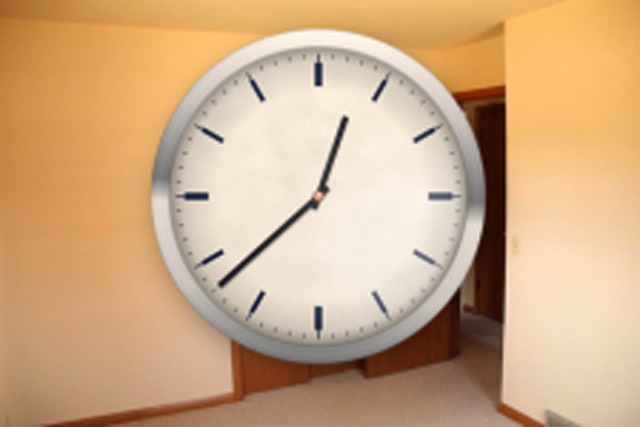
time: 12:38
